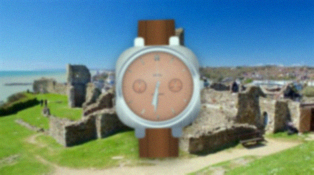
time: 6:31
